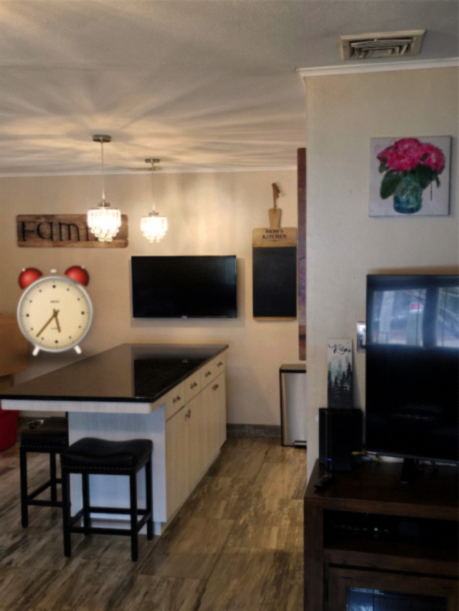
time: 5:37
